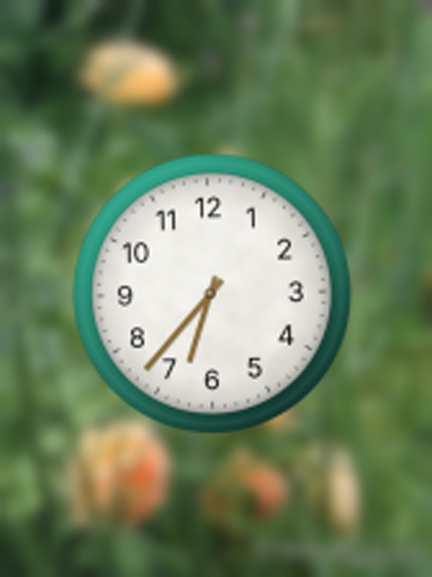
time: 6:37
